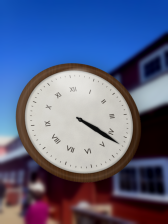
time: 4:22
